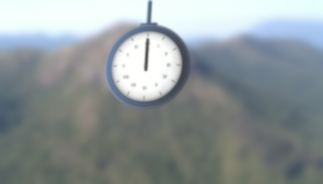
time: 12:00
